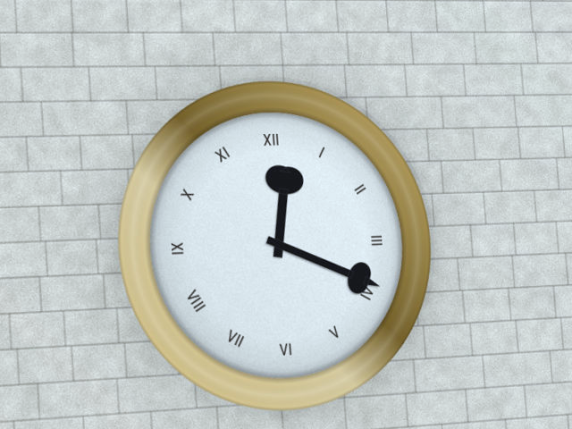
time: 12:19
